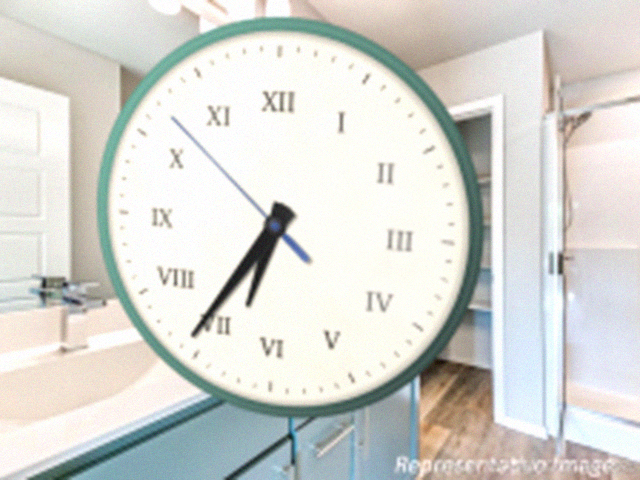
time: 6:35:52
